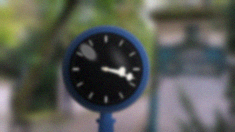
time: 3:18
